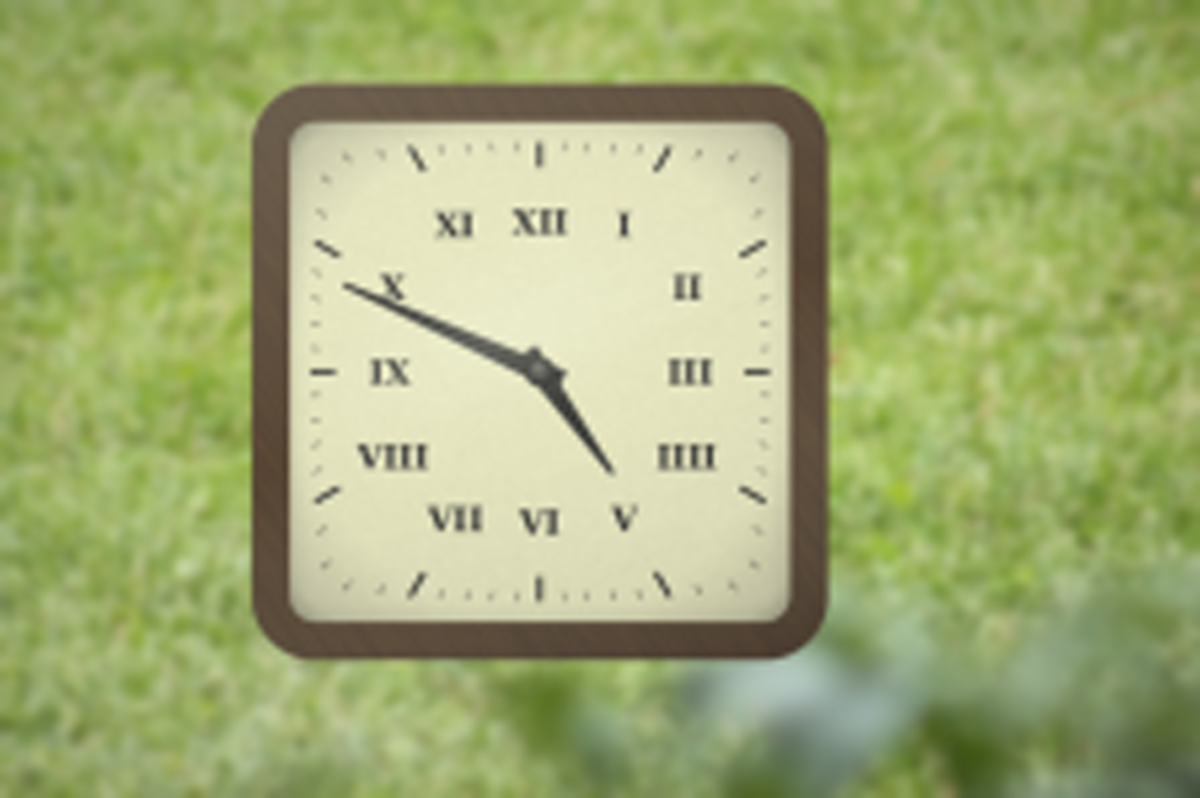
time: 4:49
